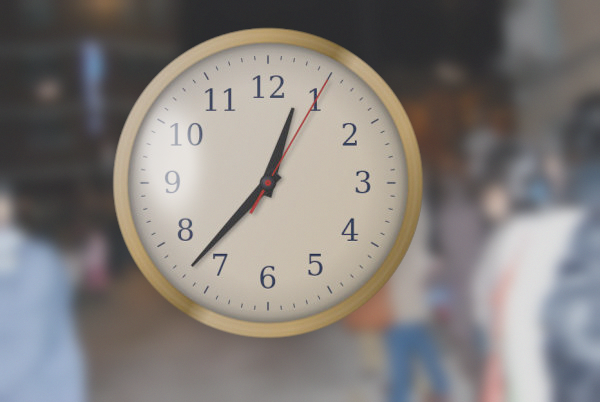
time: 12:37:05
